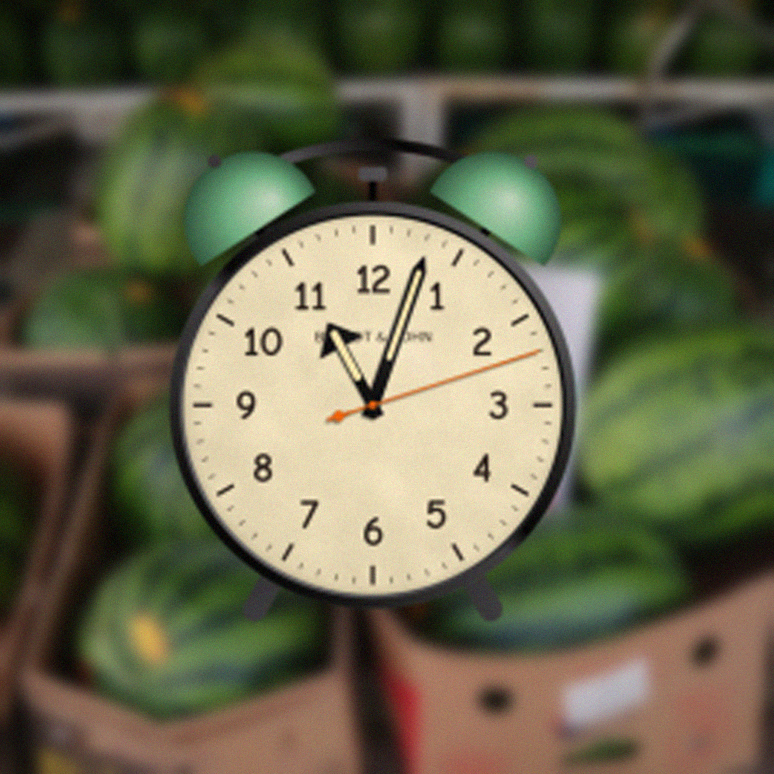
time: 11:03:12
